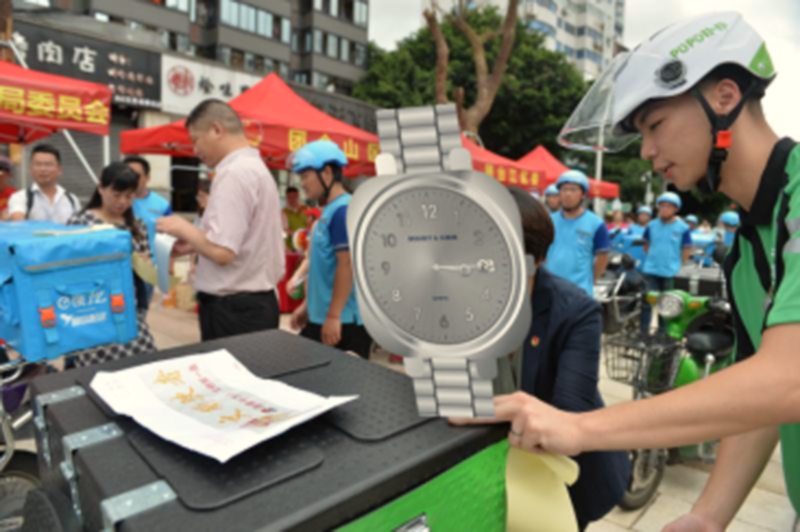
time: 3:15
